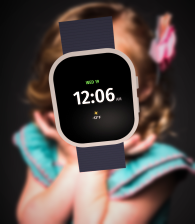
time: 12:06
